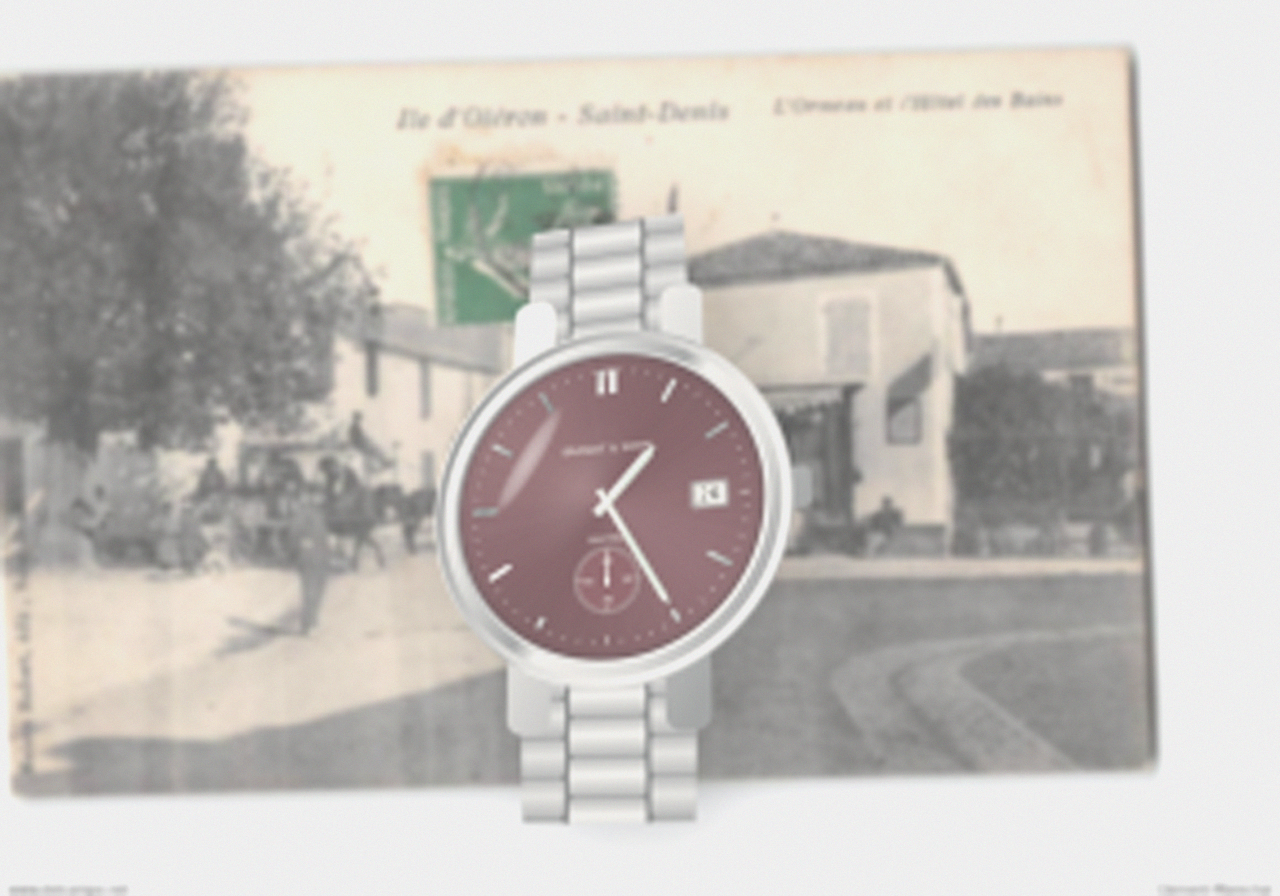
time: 1:25
